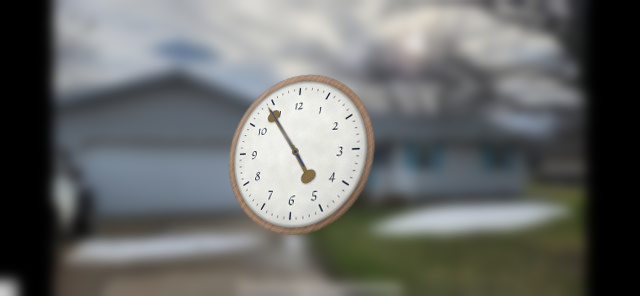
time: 4:53:54
